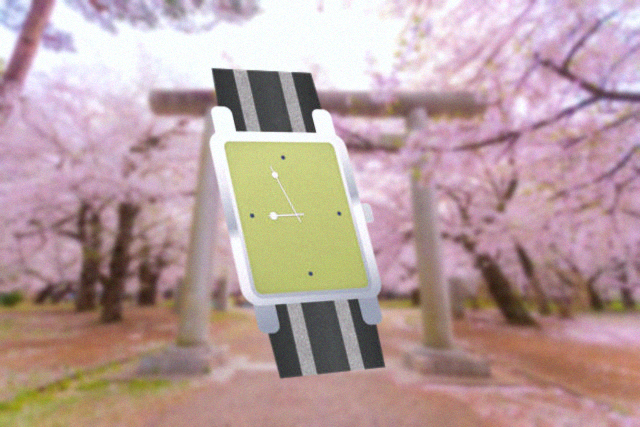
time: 8:57
